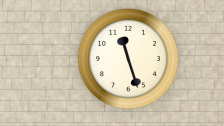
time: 11:27
